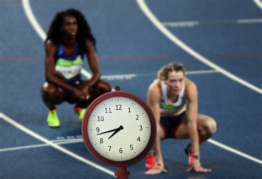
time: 7:43
